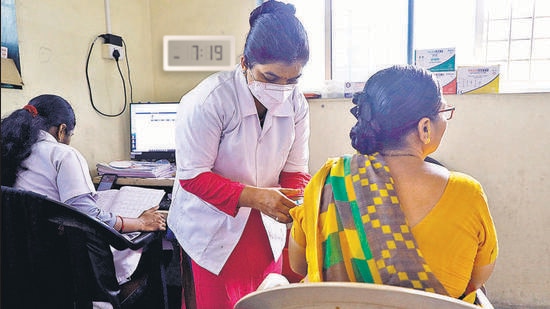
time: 7:19
